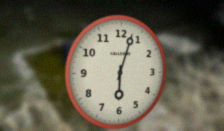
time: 6:03
